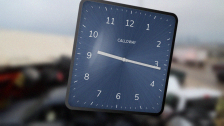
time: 9:16
